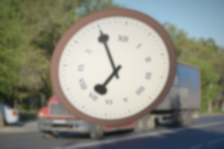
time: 6:55
